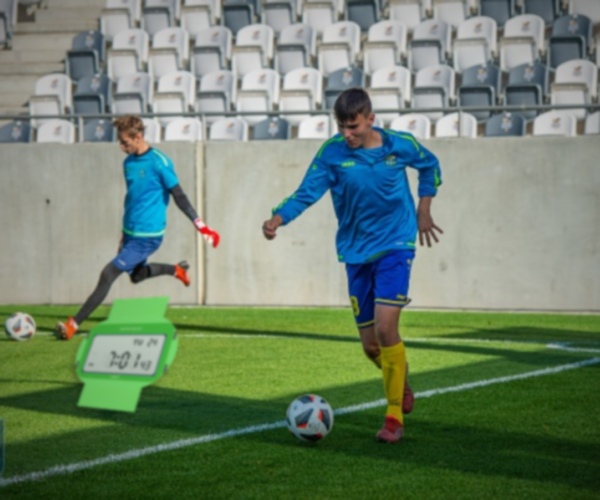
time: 7:01
